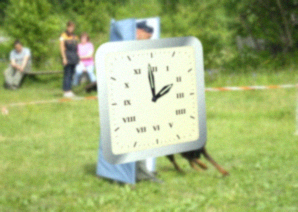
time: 1:59
